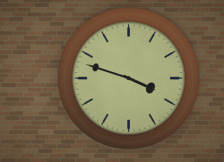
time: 3:48
